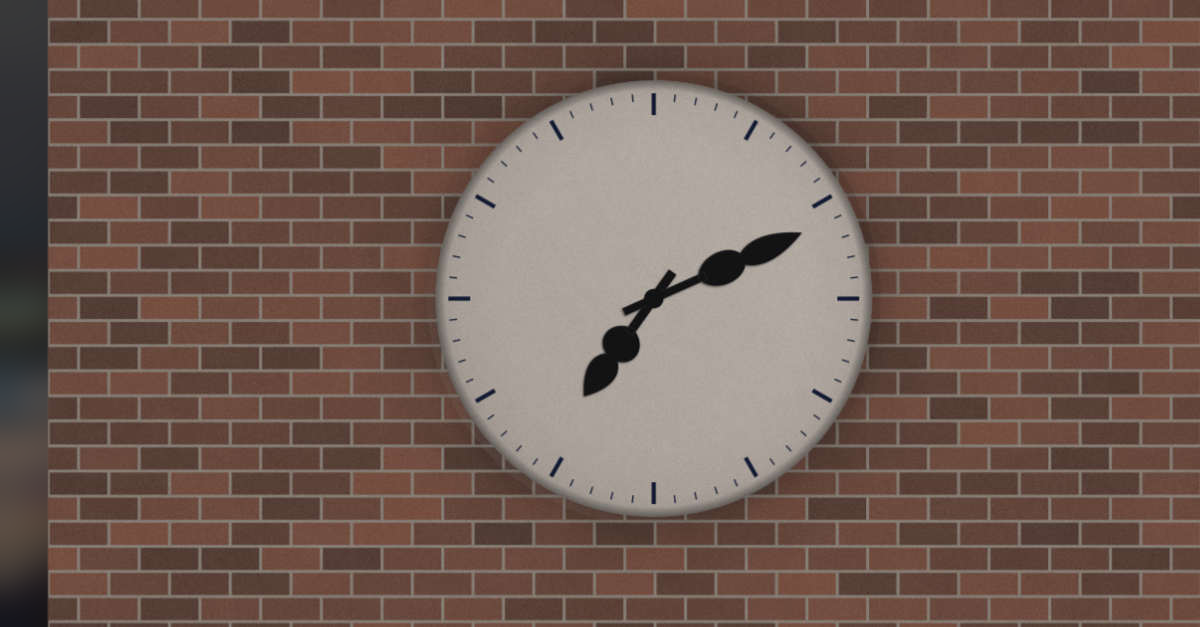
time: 7:11
